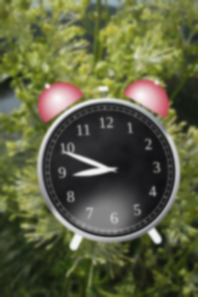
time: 8:49
